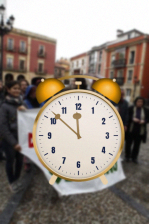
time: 11:52
